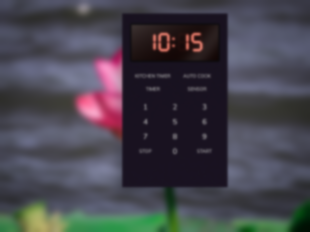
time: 10:15
